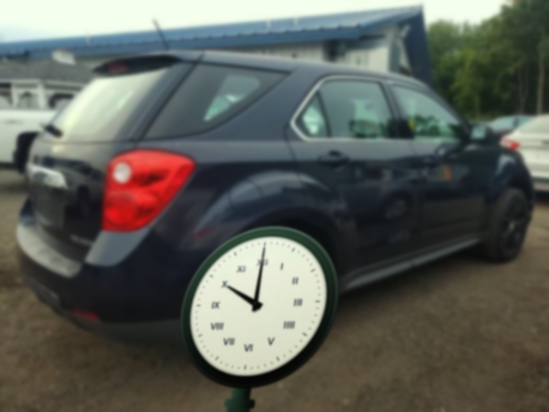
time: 10:00
